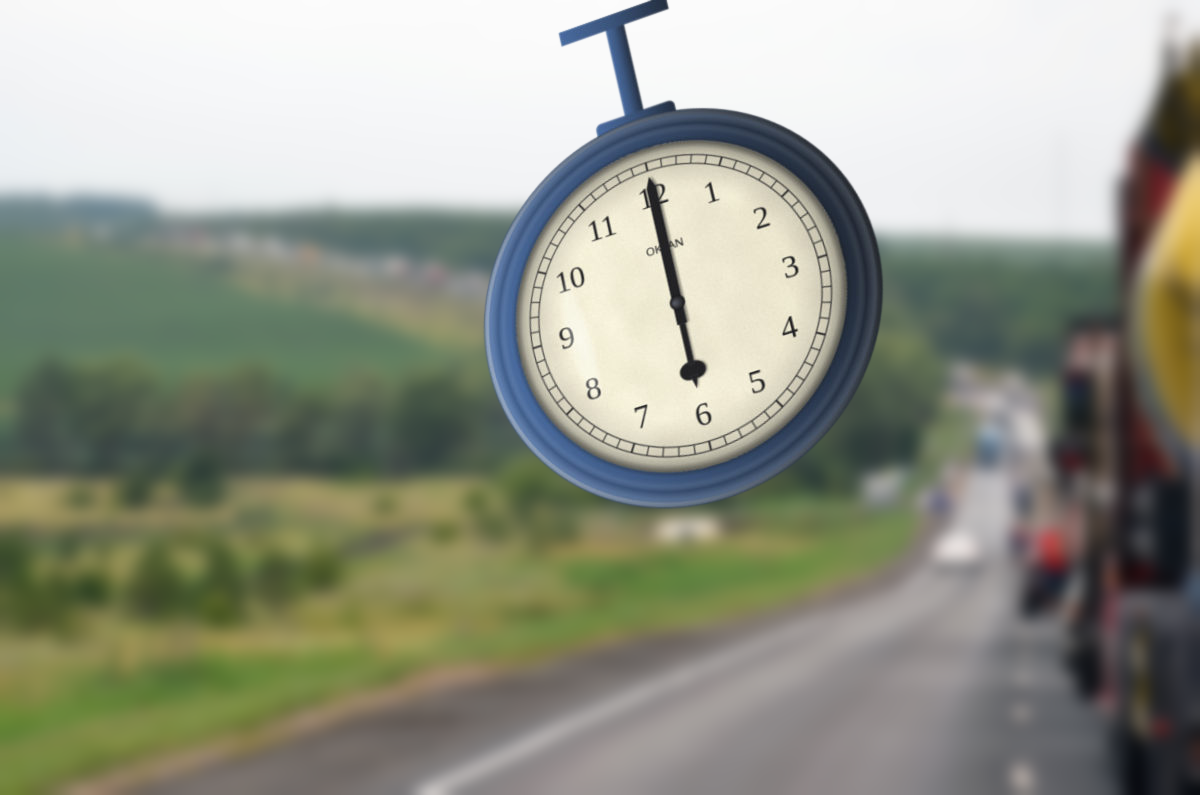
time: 6:00
